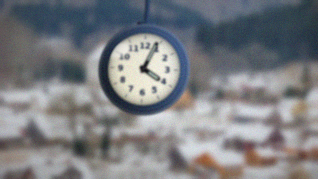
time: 4:04
